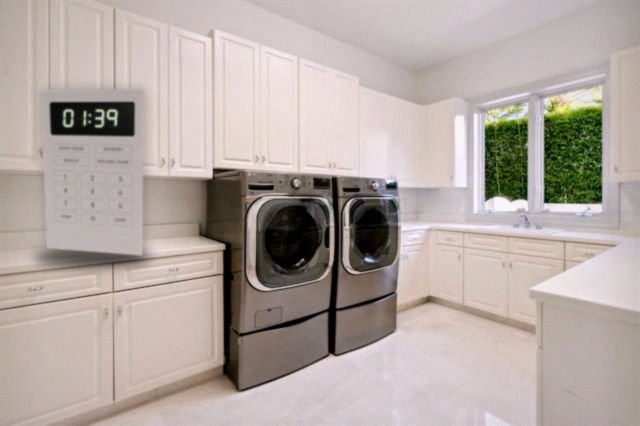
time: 1:39
